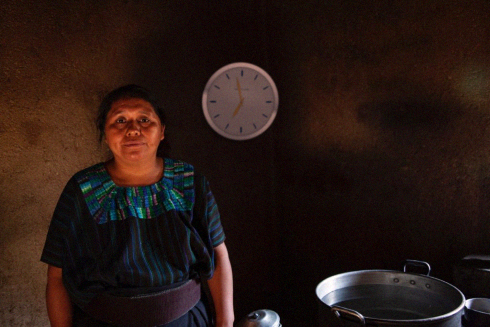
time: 6:58
